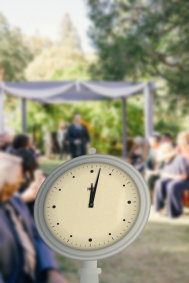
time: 12:02
